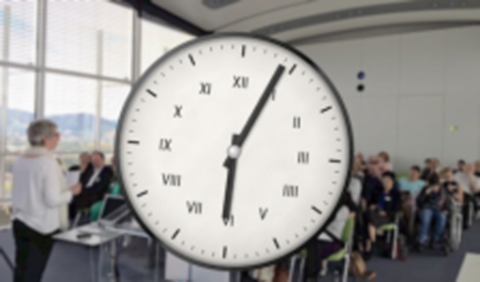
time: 6:04
